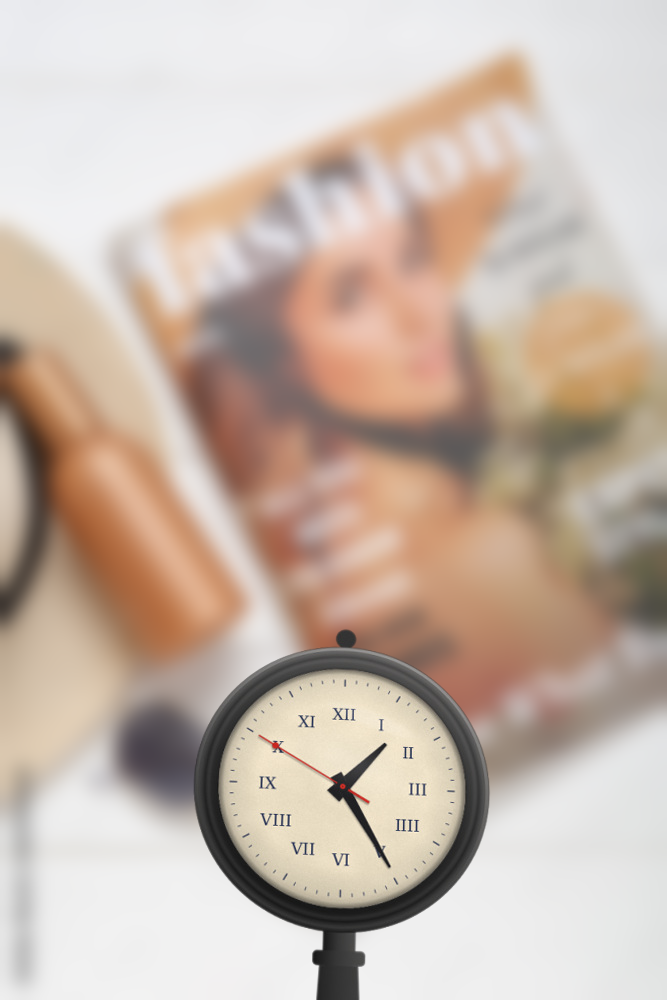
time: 1:24:50
